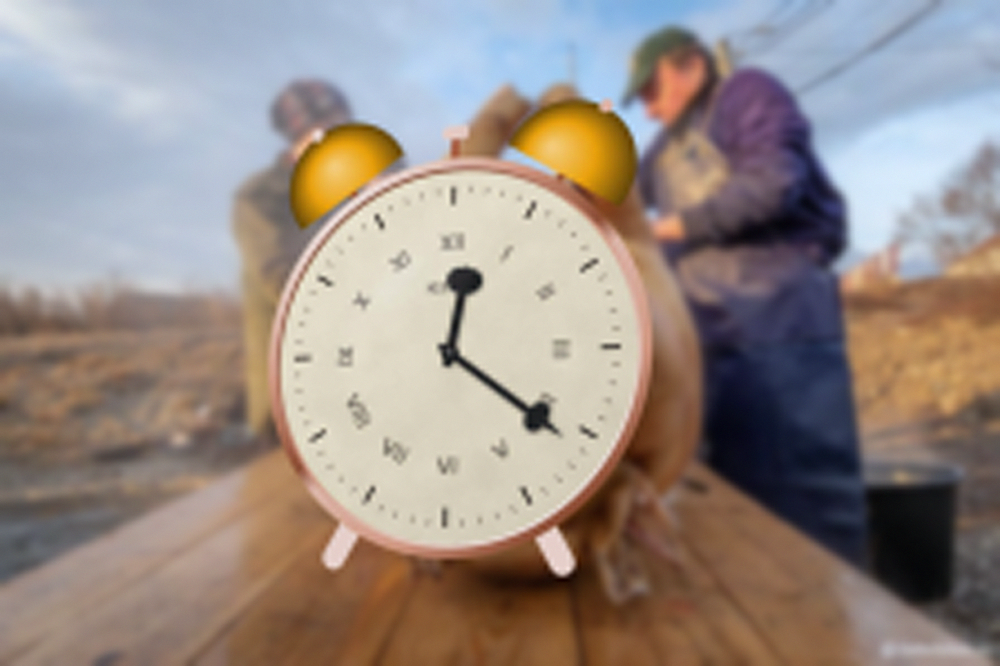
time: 12:21
